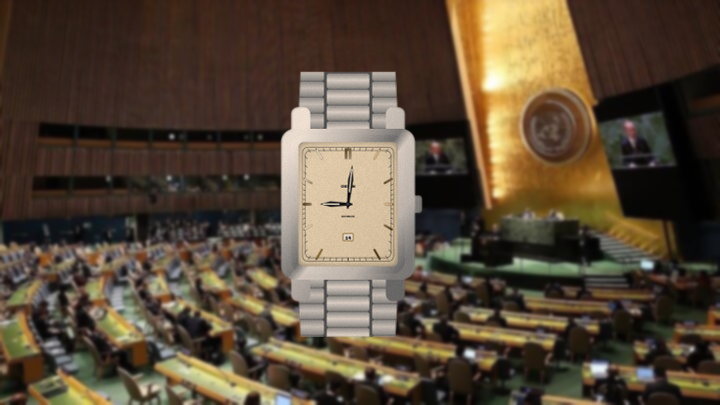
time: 9:01
